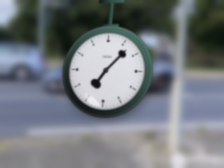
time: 7:07
